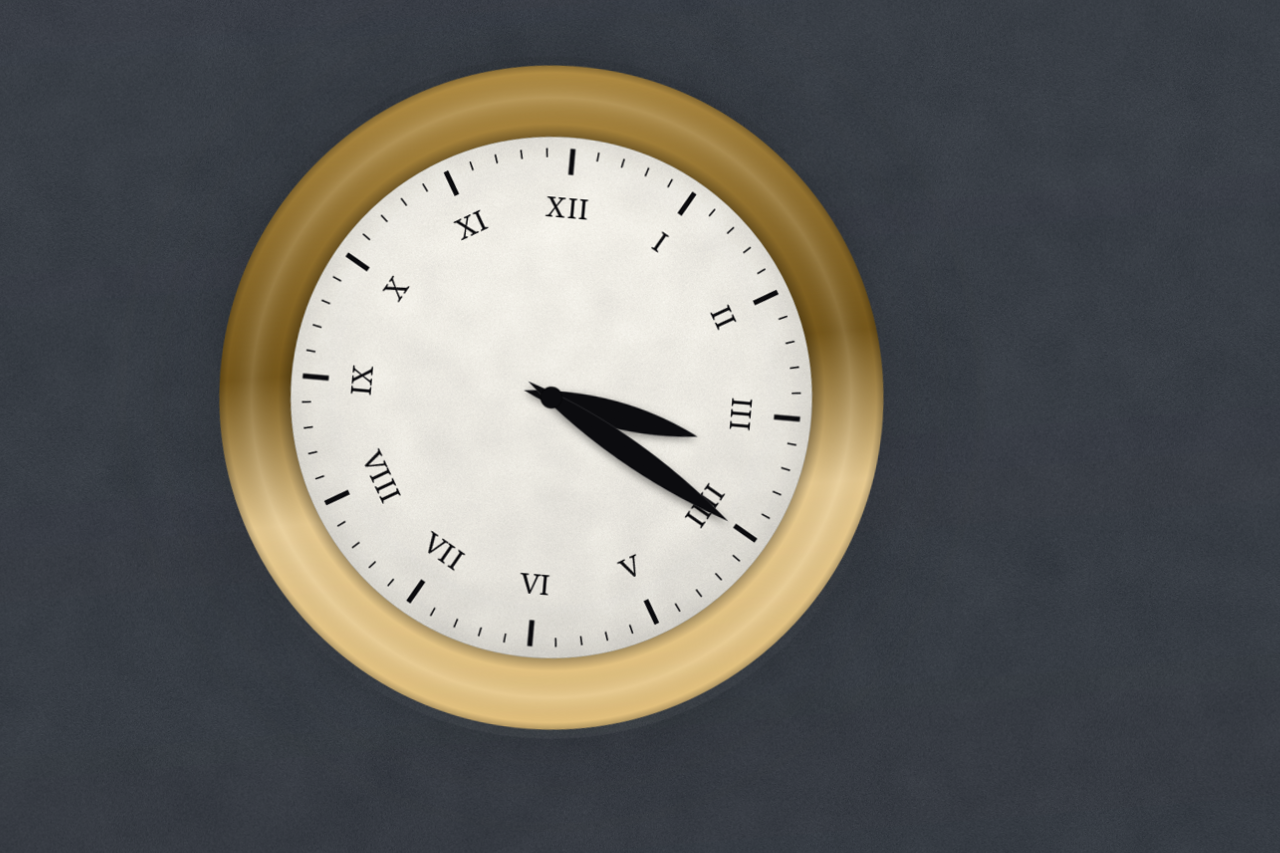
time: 3:20
